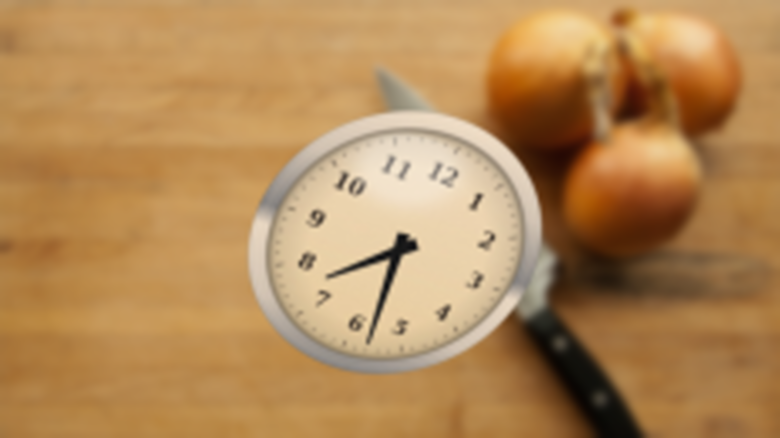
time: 7:28
